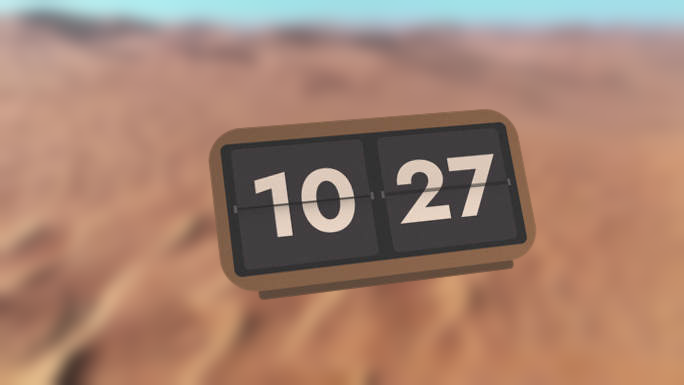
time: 10:27
